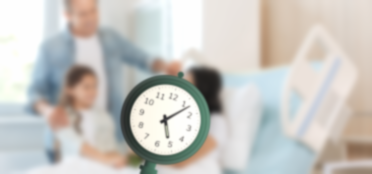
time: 5:07
